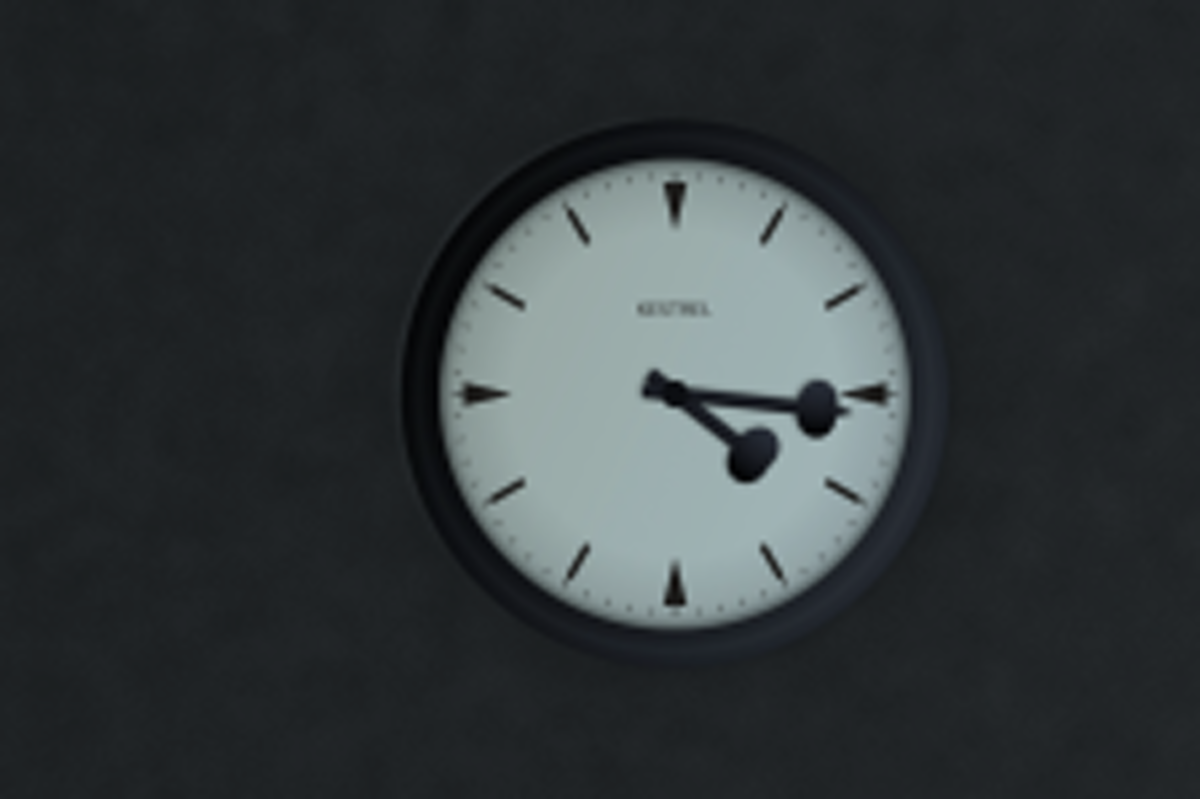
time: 4:16
